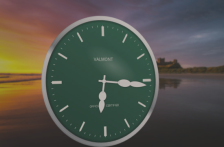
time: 6:16
